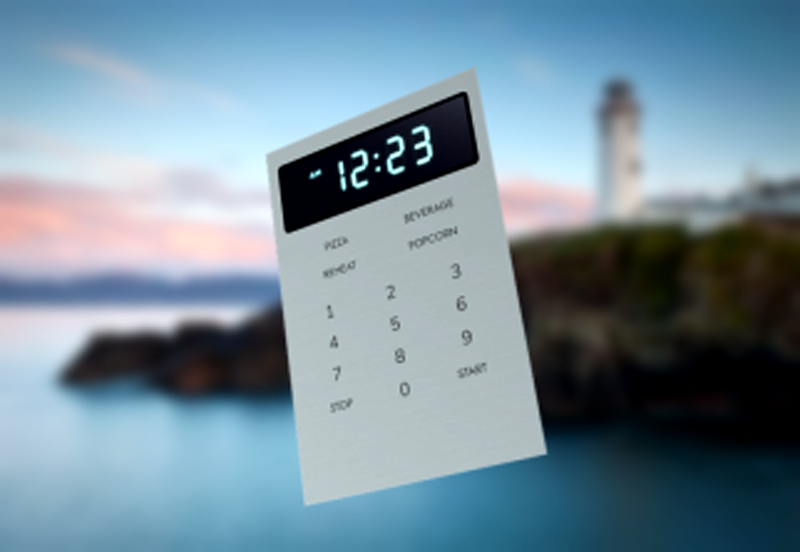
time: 12:23
